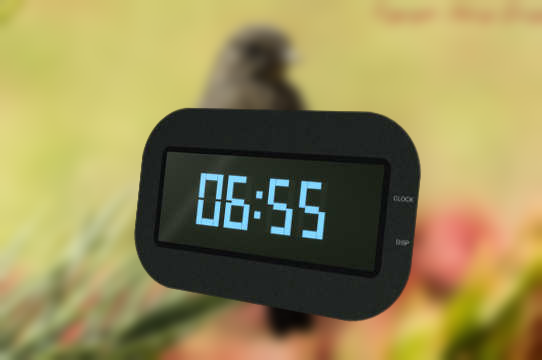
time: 6:55
